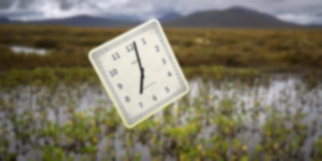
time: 7:02
